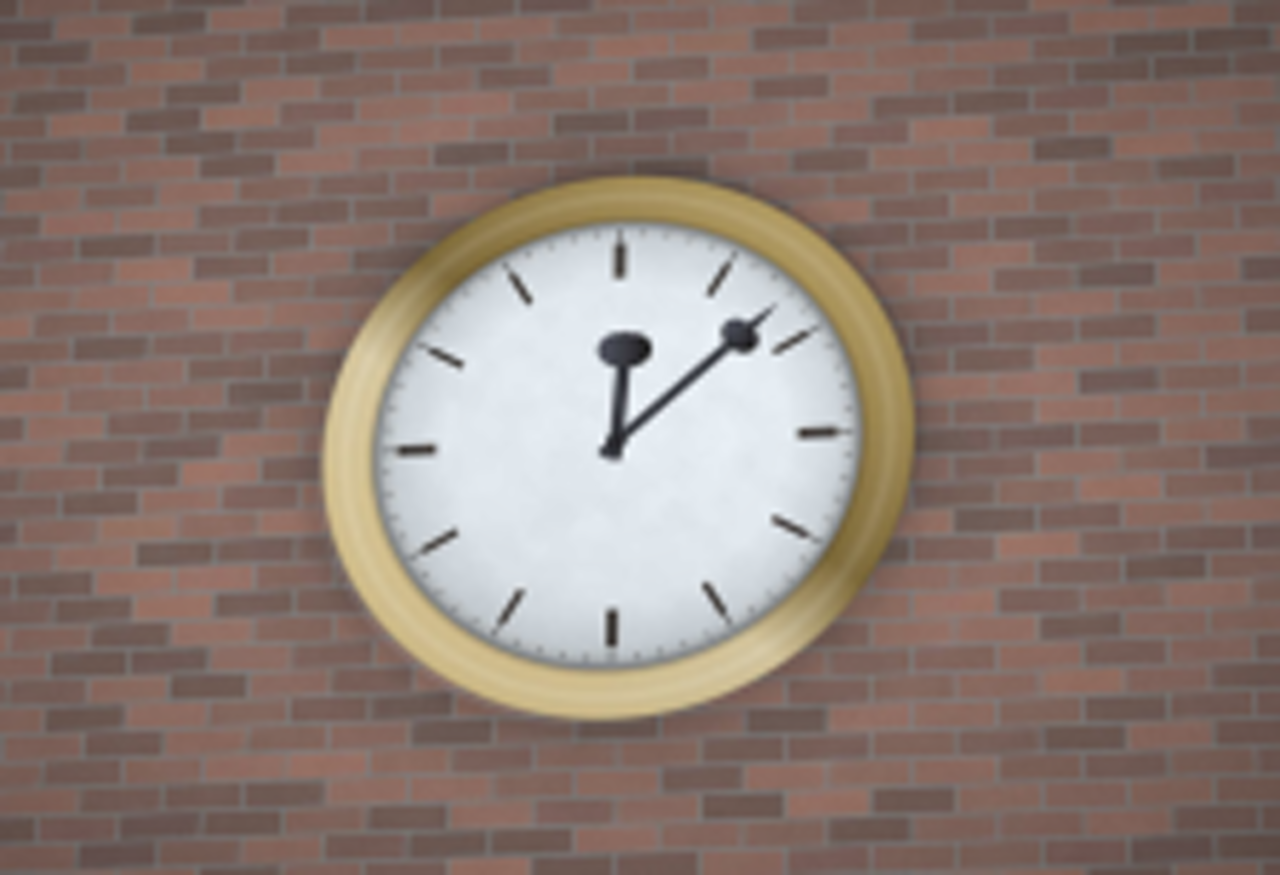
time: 12:08
